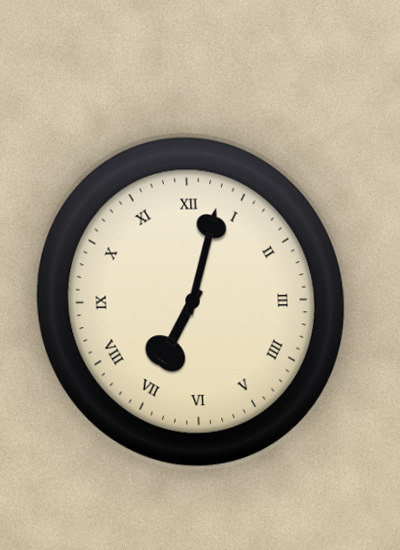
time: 7:03
